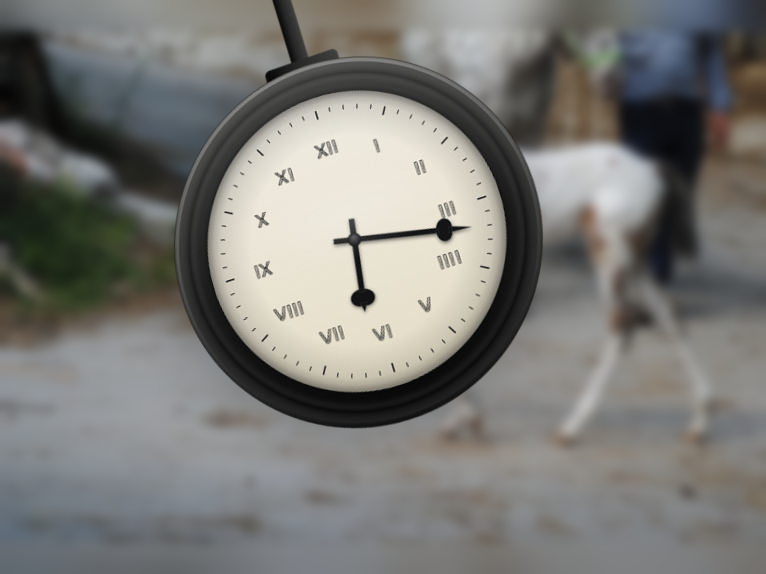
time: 6:17
